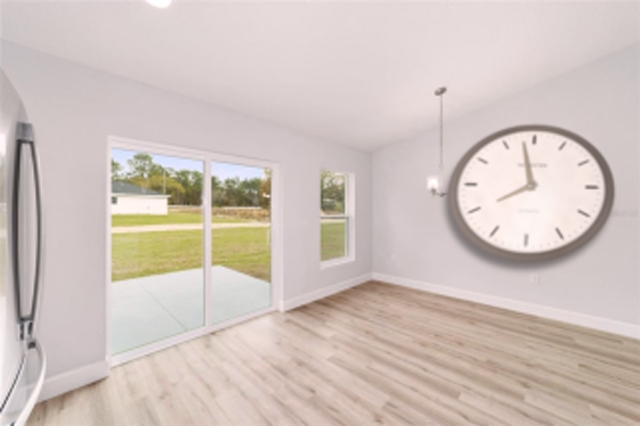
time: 7:58
